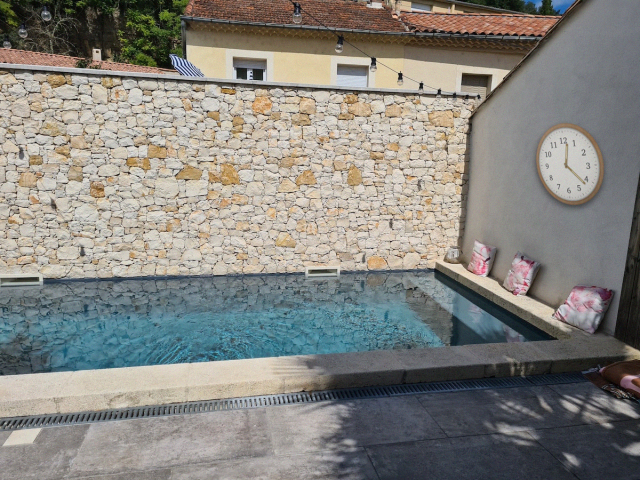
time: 12:22
